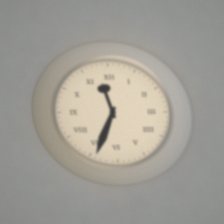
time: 11:34
